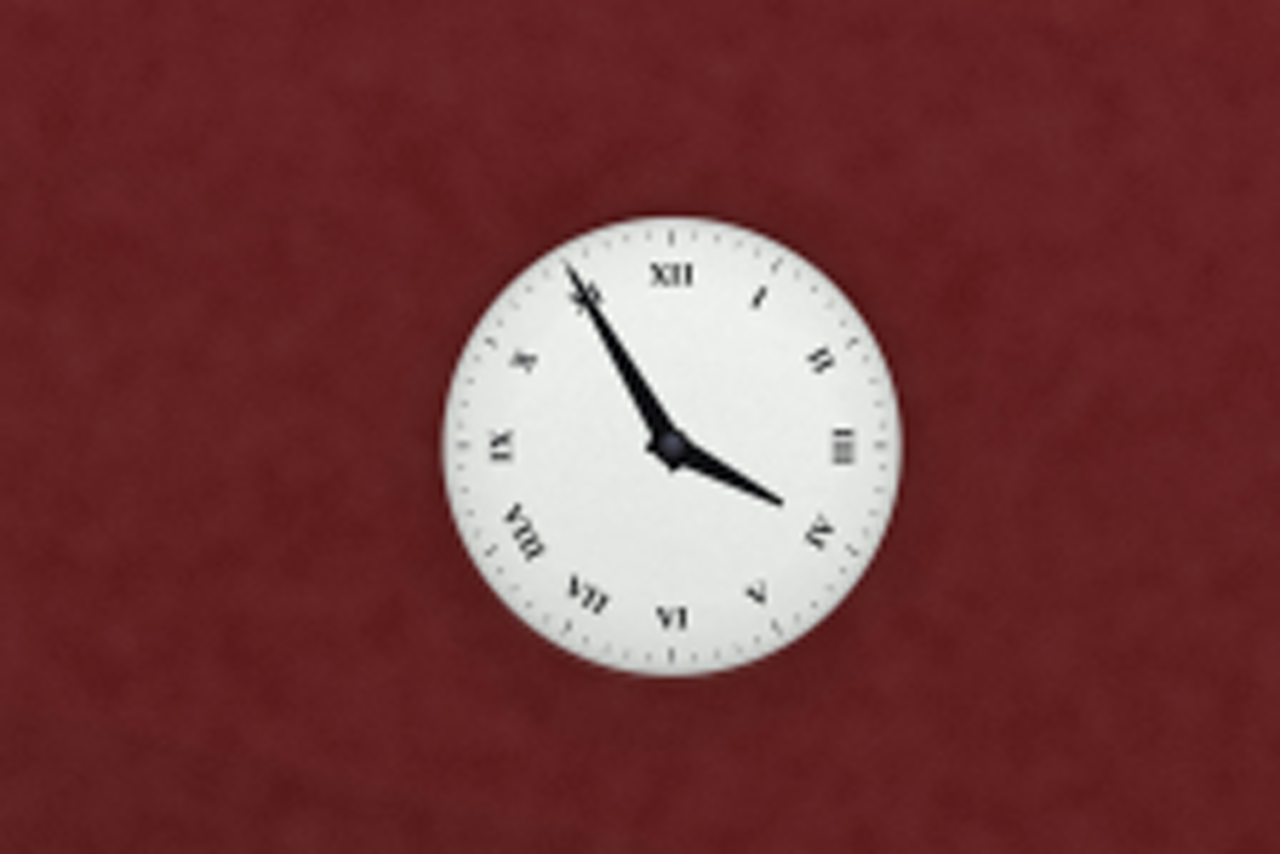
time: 3:55
